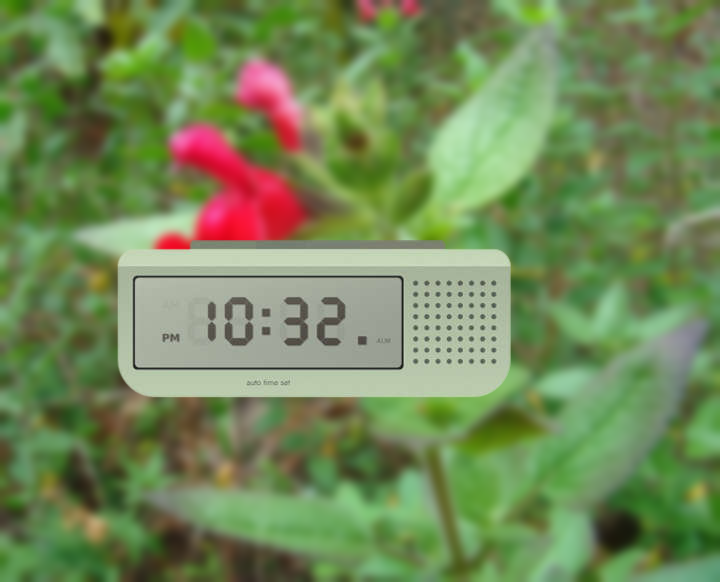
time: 10:32
